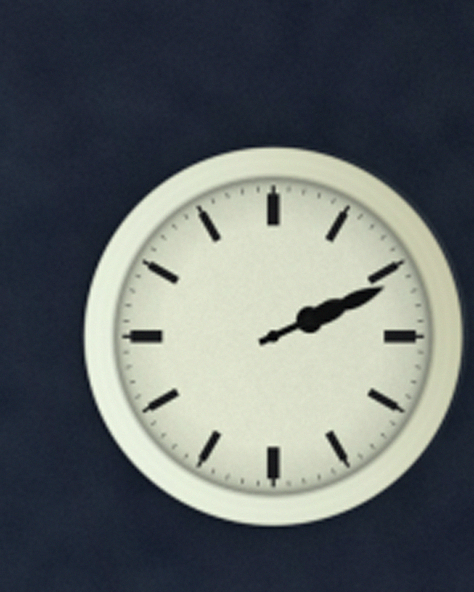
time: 2:11
